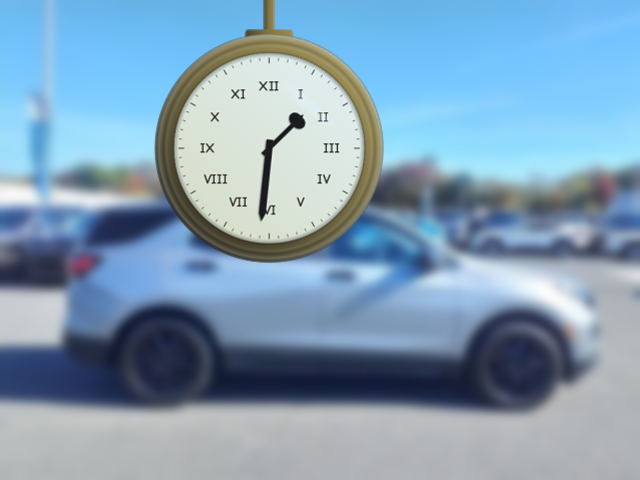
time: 1:31
